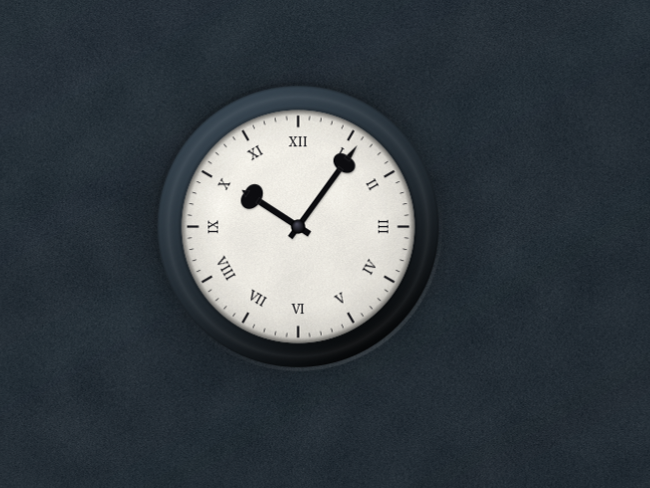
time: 10:06
